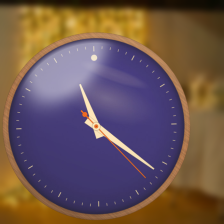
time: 11:21:23
